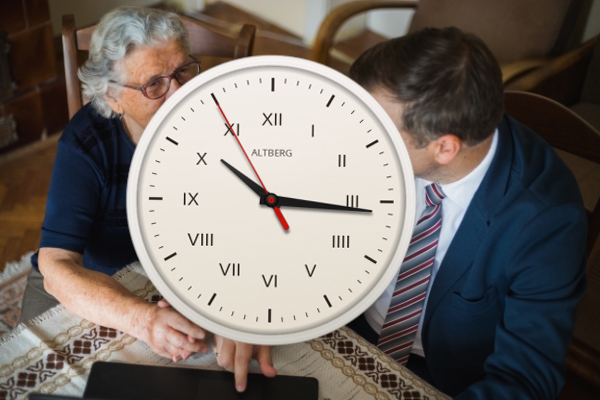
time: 10:15:55
